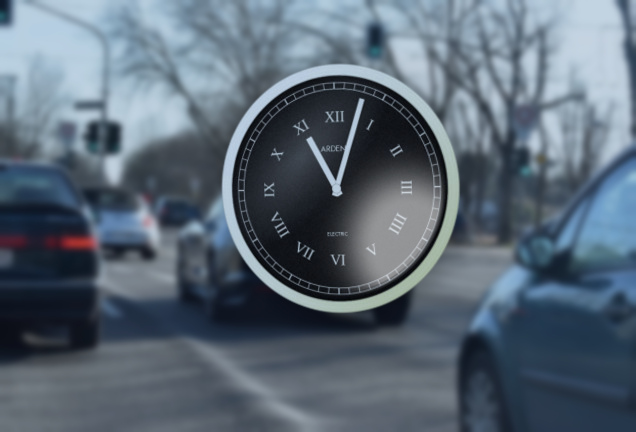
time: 11:03
